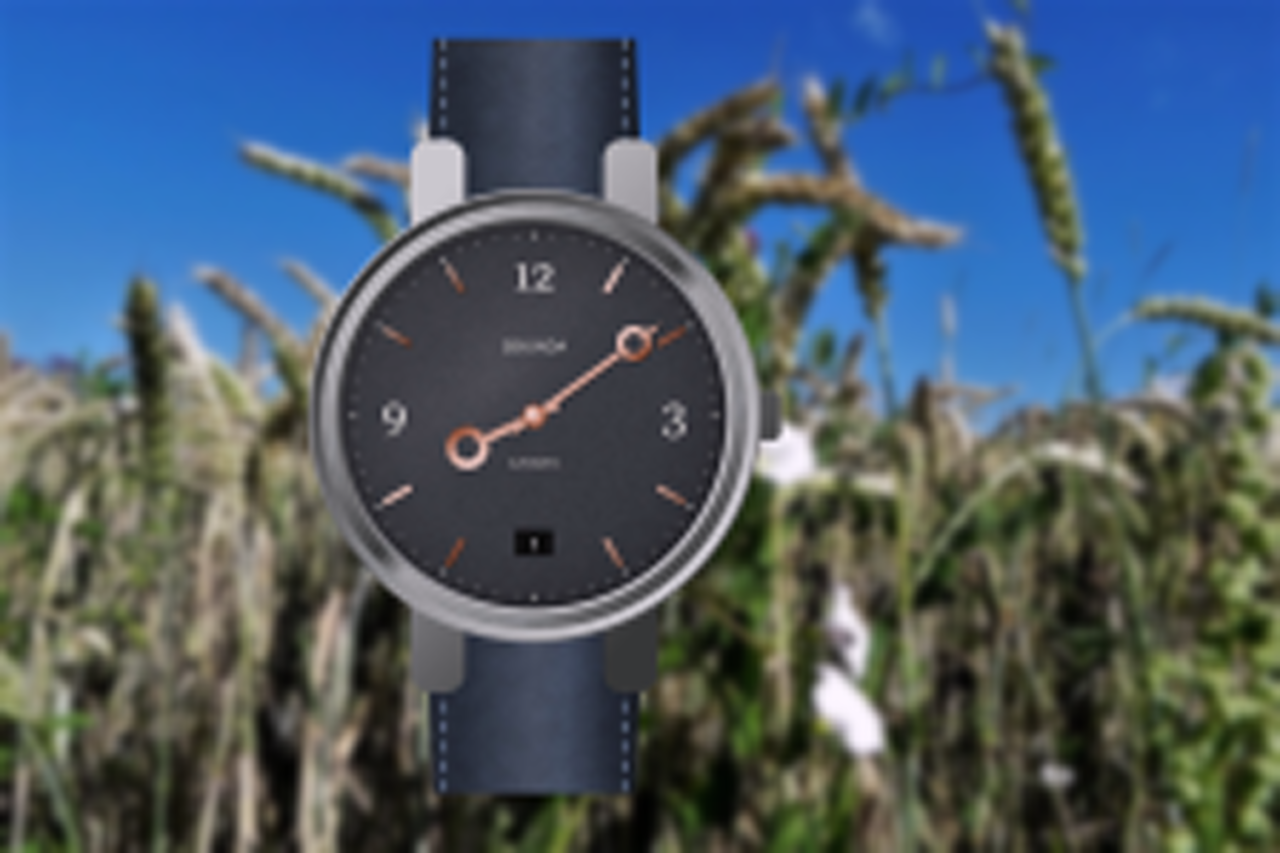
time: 8:09
